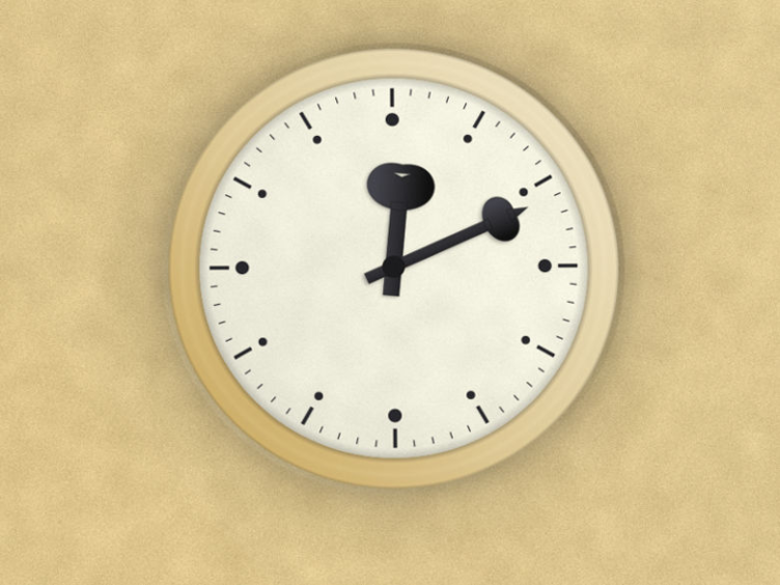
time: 12:11
